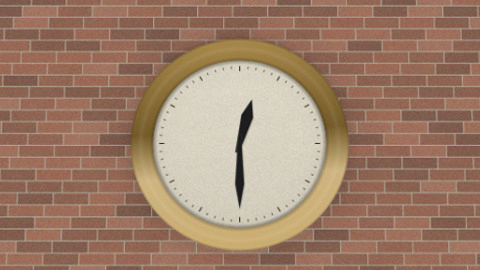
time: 12:30
